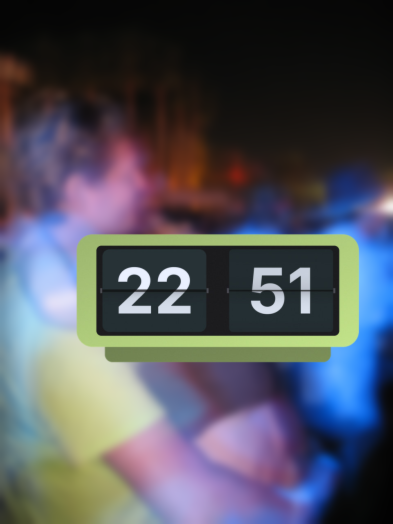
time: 22:51
